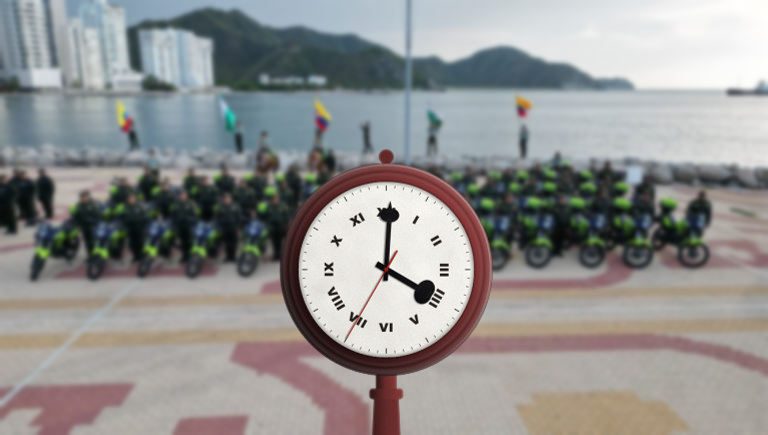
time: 4:00:35
